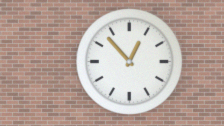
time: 12:53
